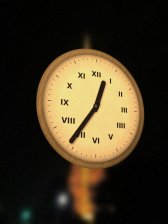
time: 12:36
